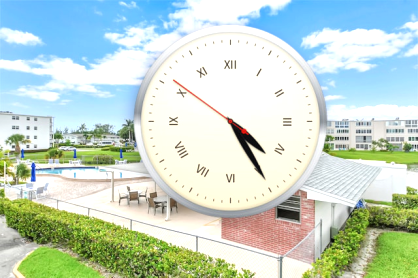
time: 4:24:51
